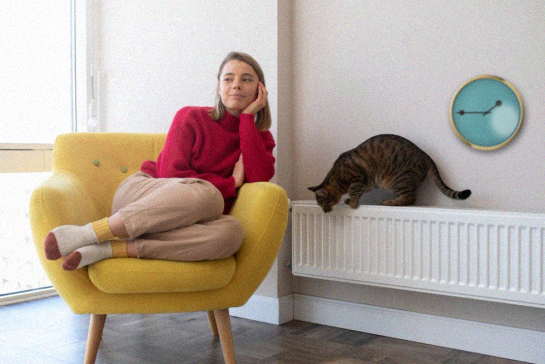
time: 1:45
